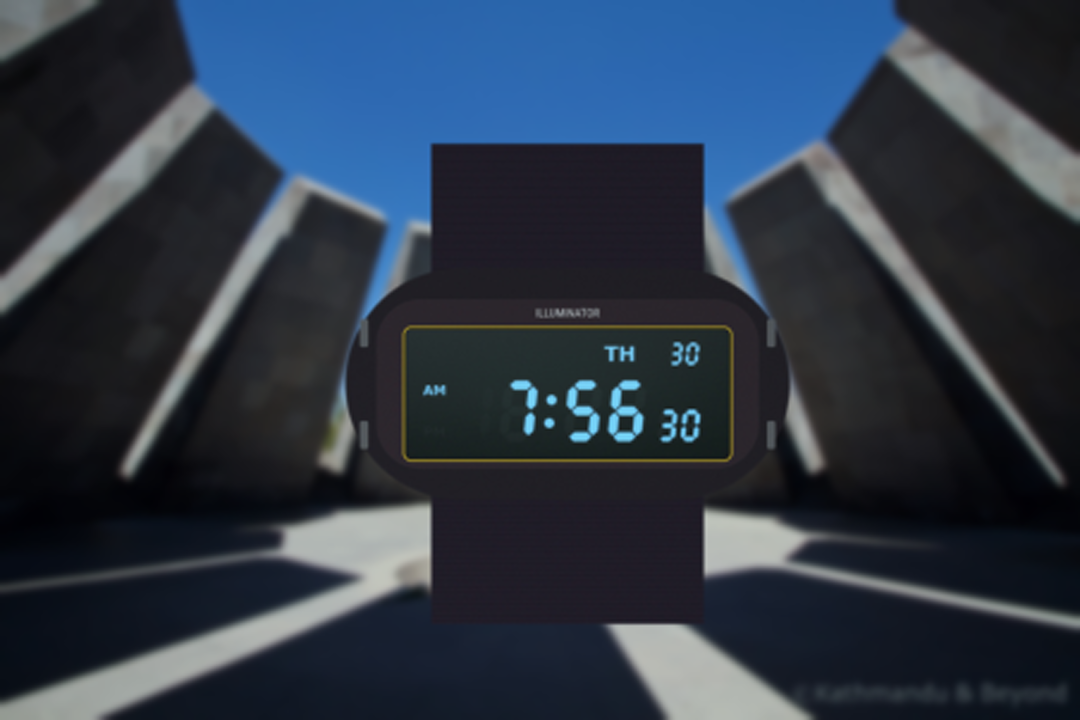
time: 7:56:30
